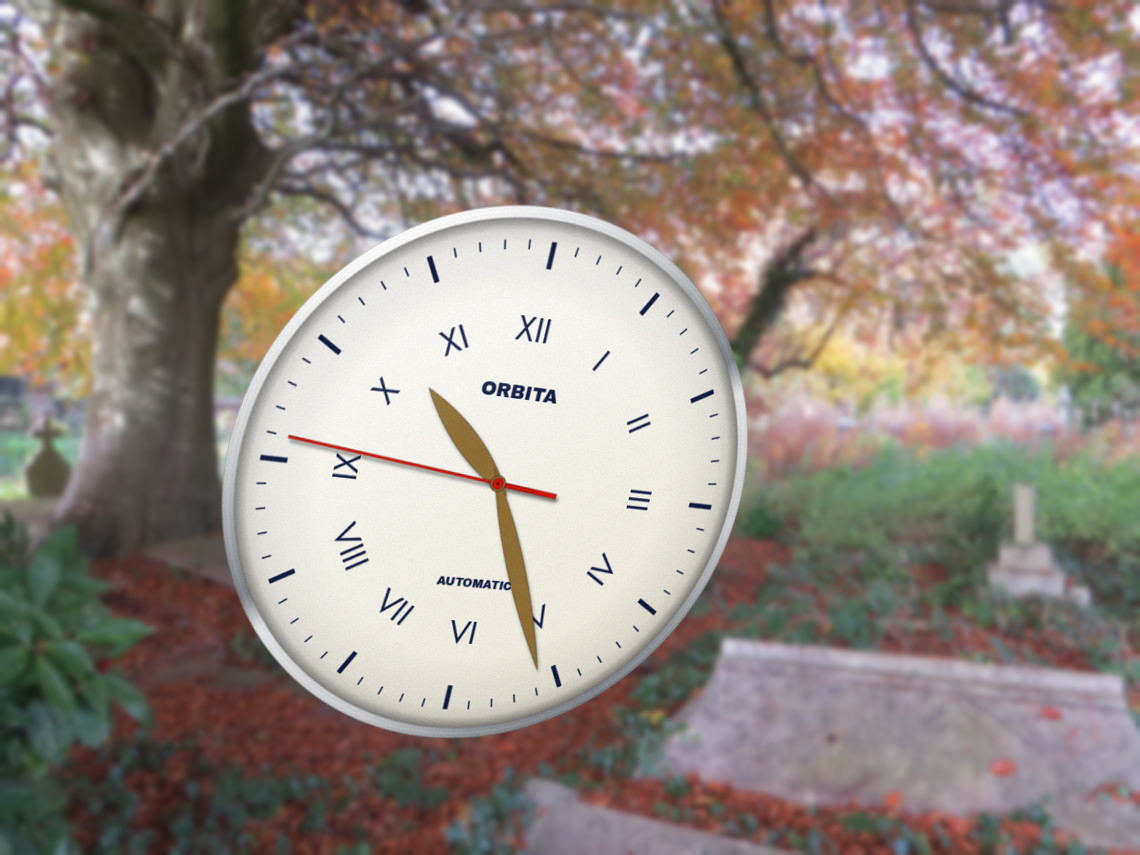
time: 10:25:46
